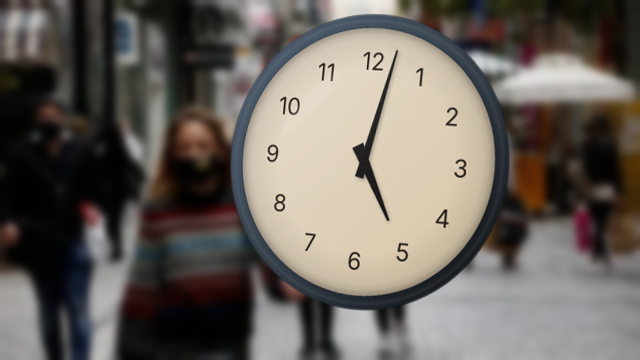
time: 5:02
